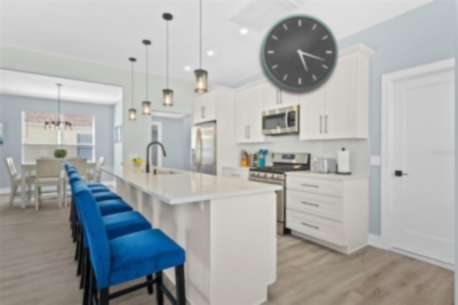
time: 5:18
